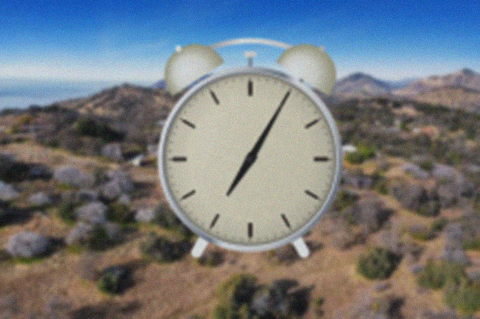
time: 7:05
